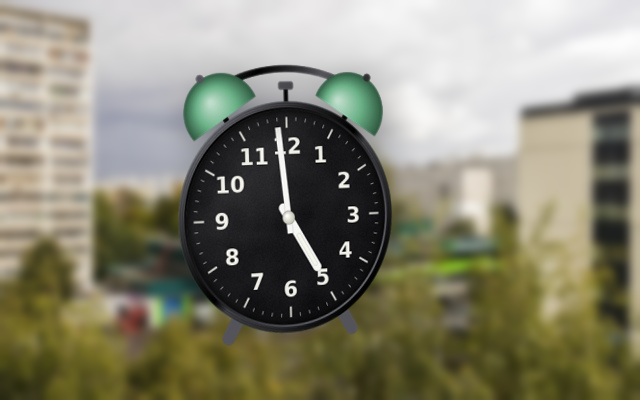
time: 4:59
